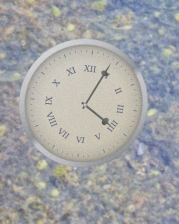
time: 4:04
